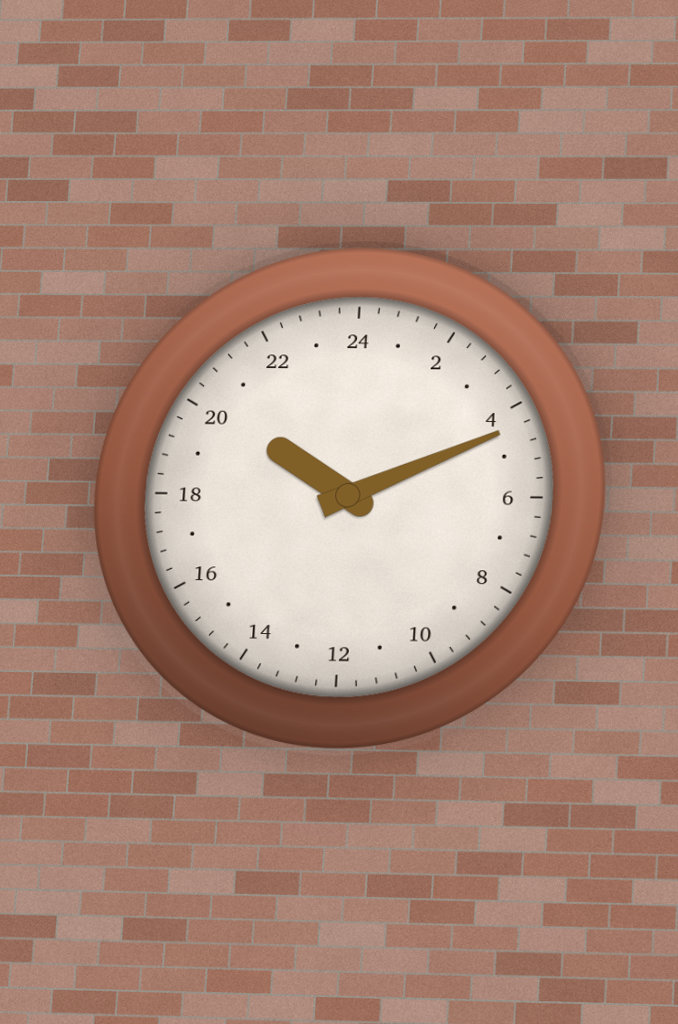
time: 20:11
